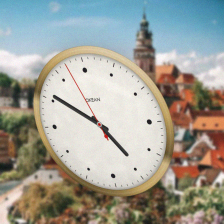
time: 4:50:57
